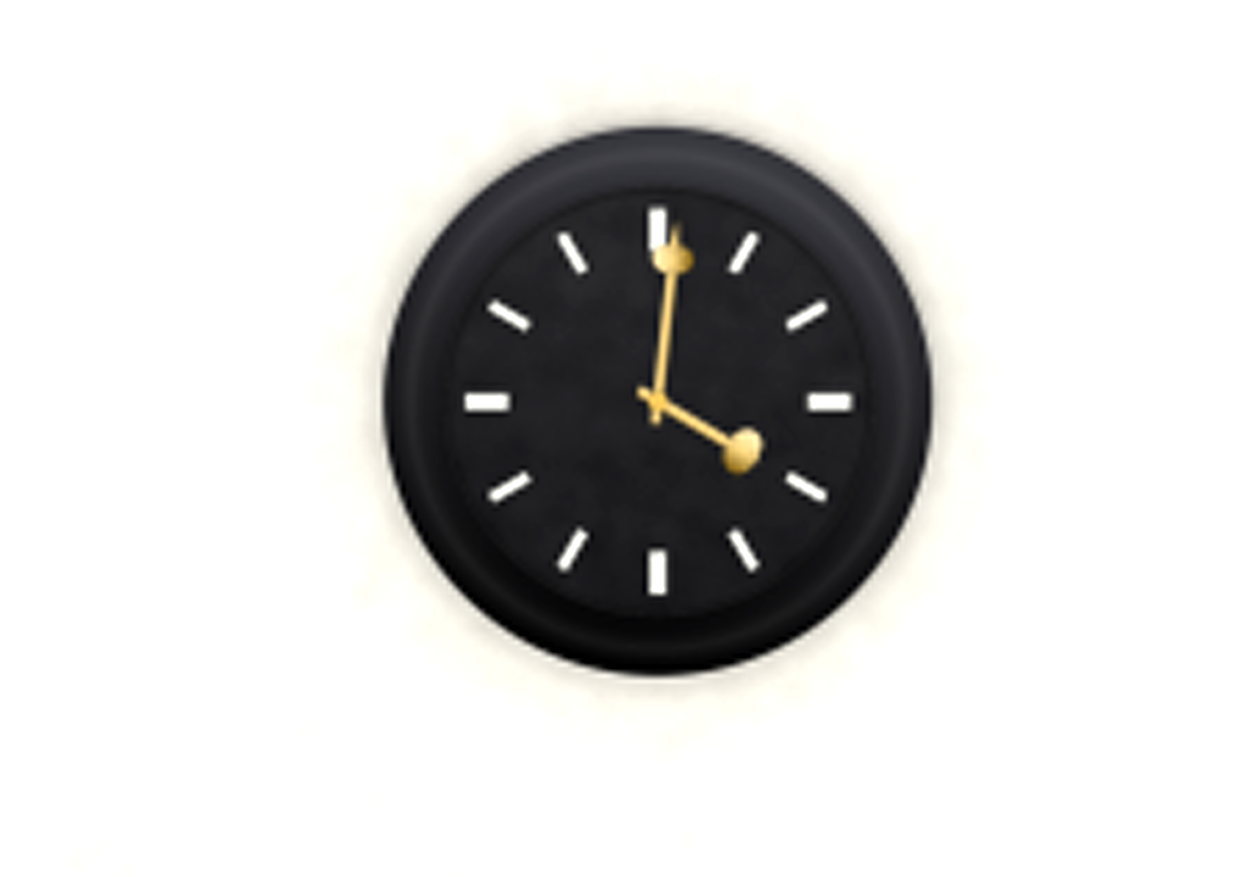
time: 4:01
